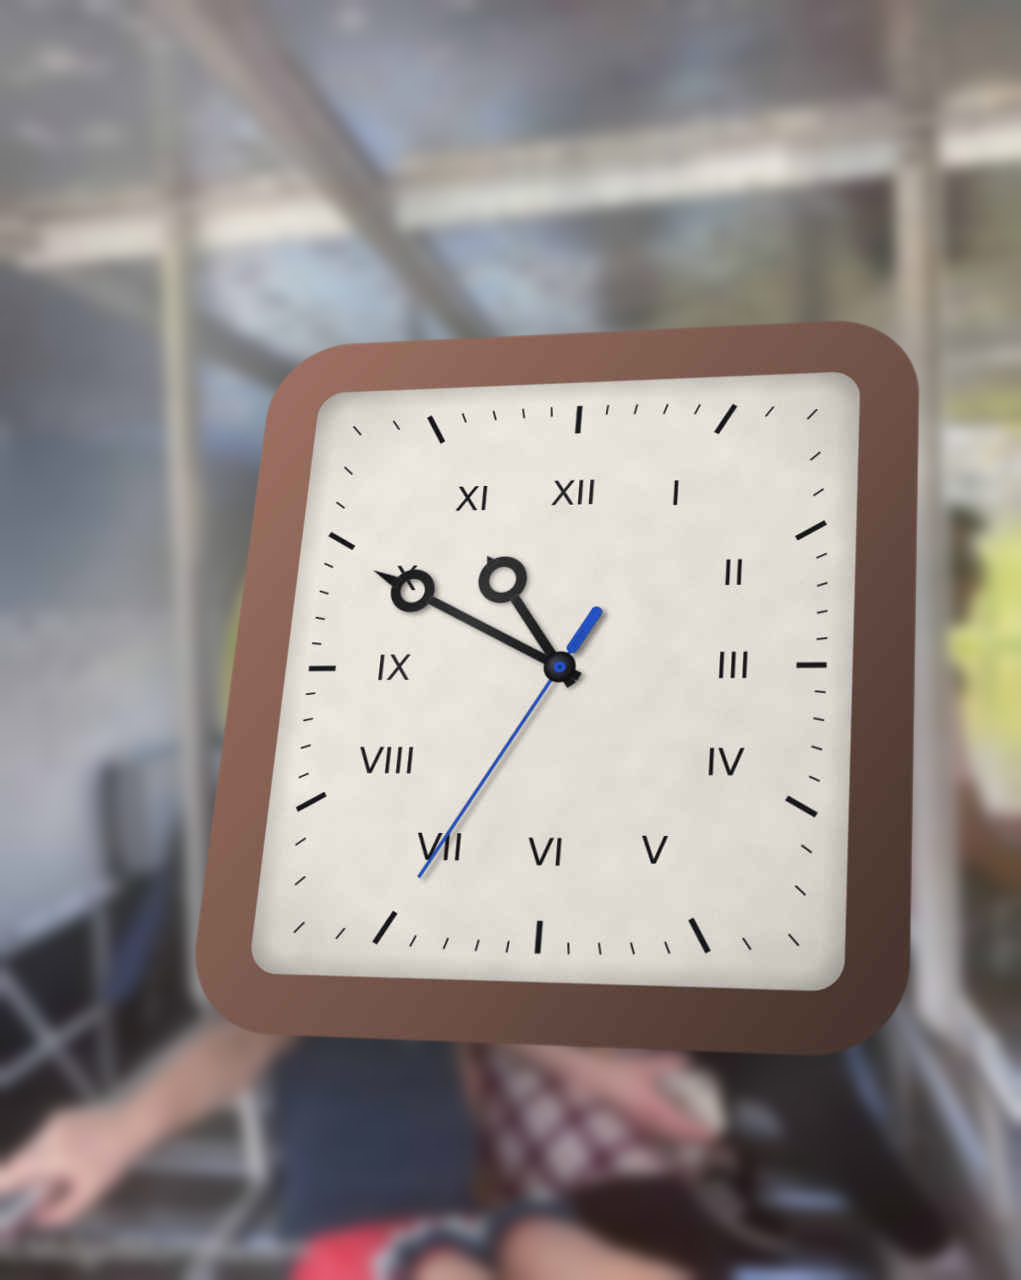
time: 10:49:35
